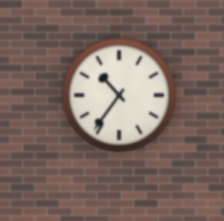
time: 10:36
